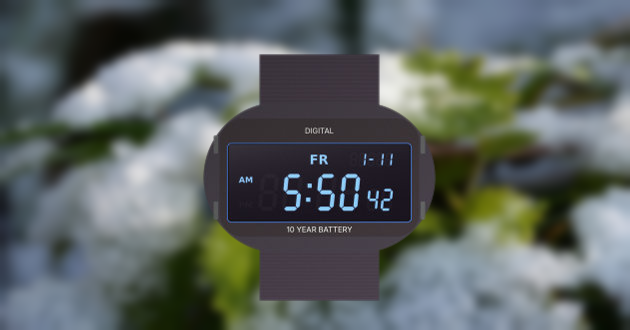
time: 5:50:42
